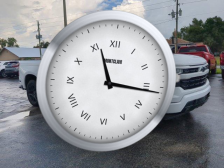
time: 11:16
